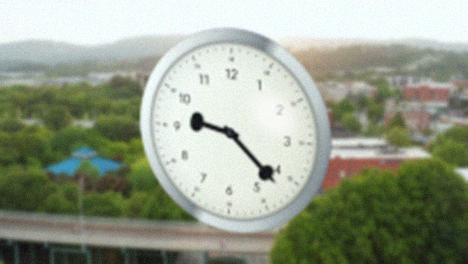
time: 9:22
